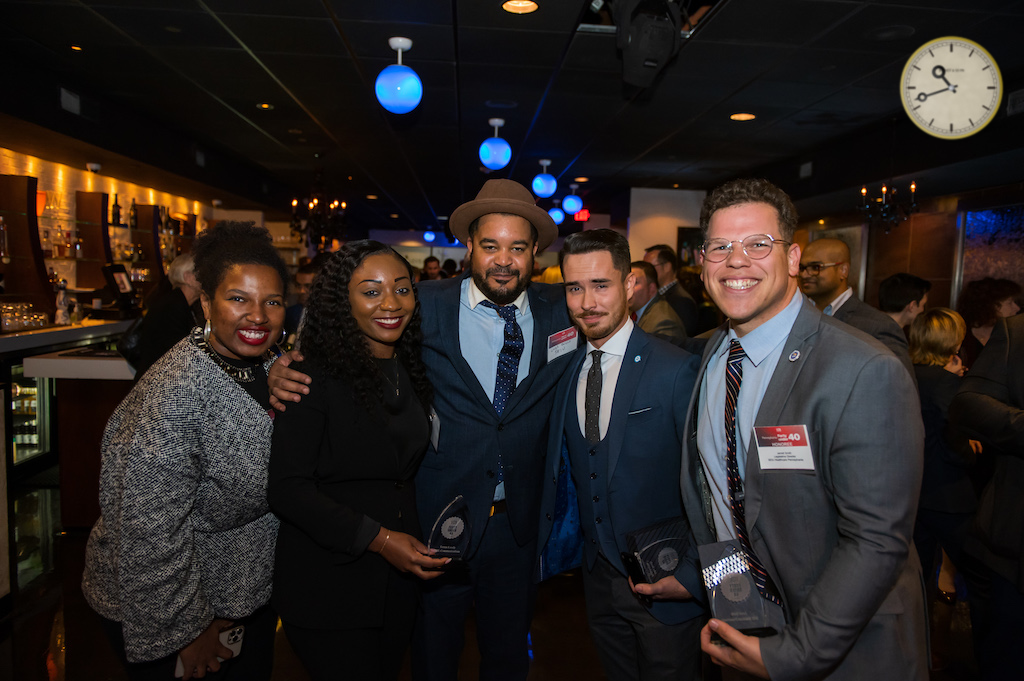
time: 10:42
